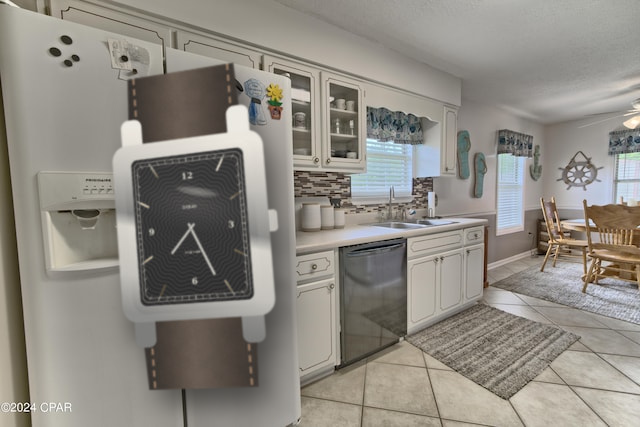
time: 7:26
